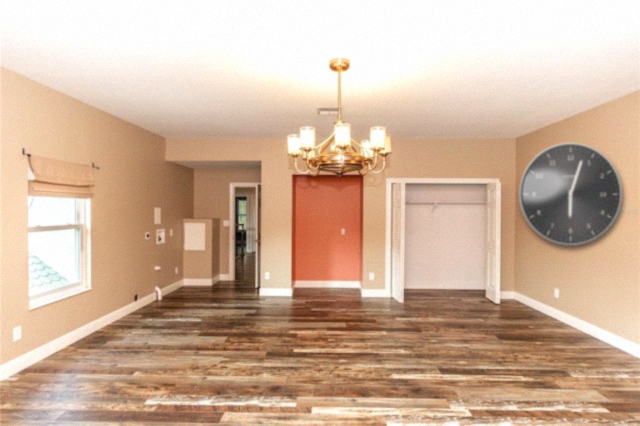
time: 6:03
